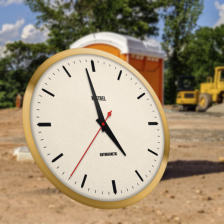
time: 4:58:37
